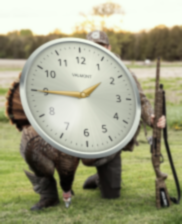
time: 1:45
